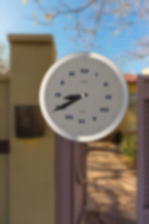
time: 8:40
